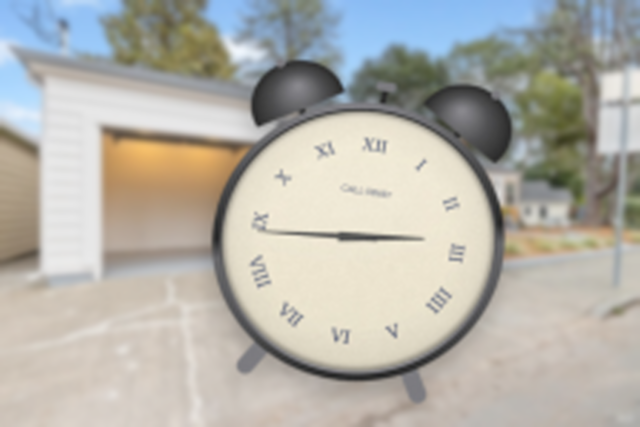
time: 2:44
